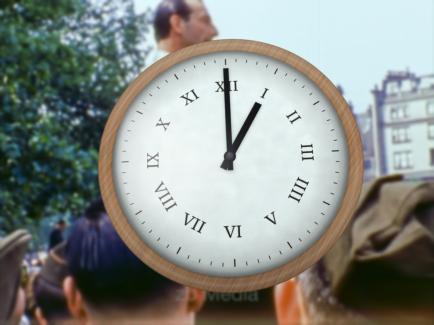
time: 1:00
